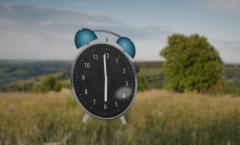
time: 5:59
